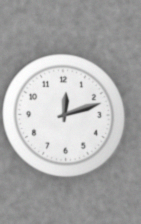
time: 12:12
